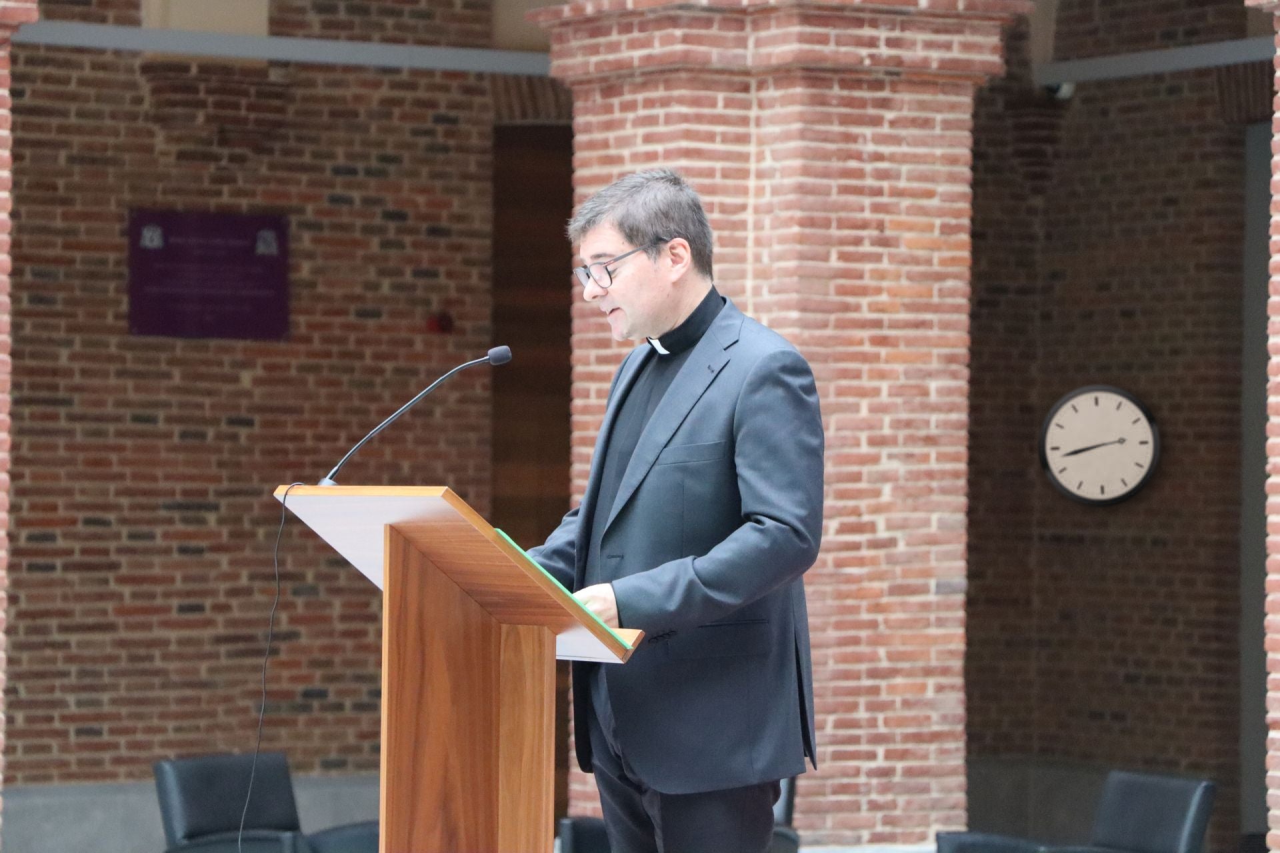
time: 2:43
